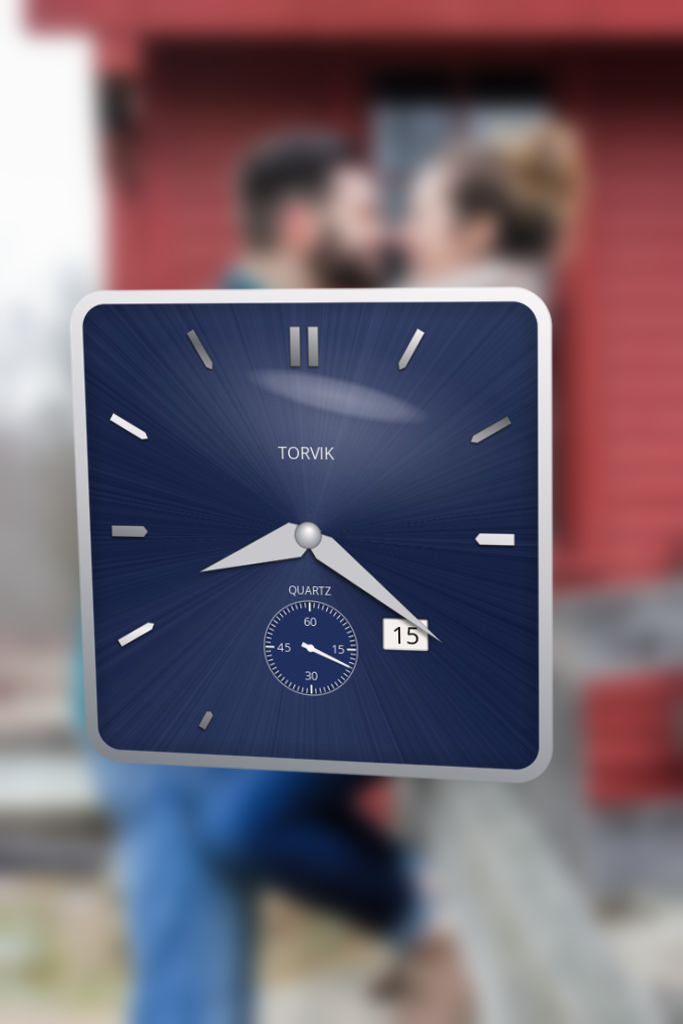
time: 8:21:19
